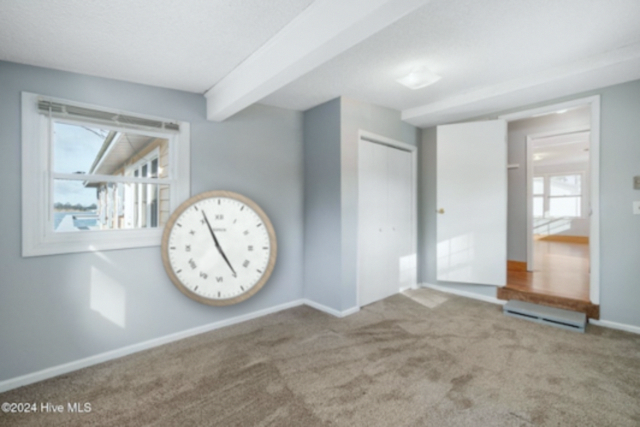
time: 4:56
